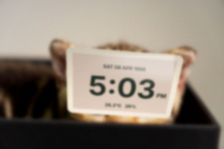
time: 5:03
